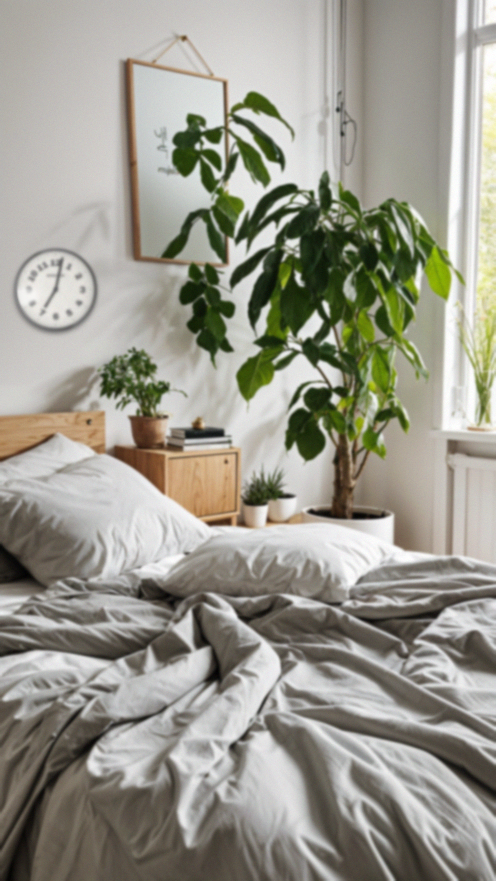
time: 7:02
